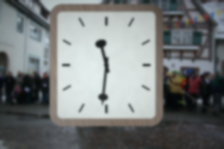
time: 11:31
